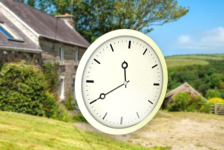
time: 11:40
